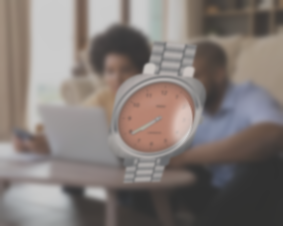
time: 7:39
